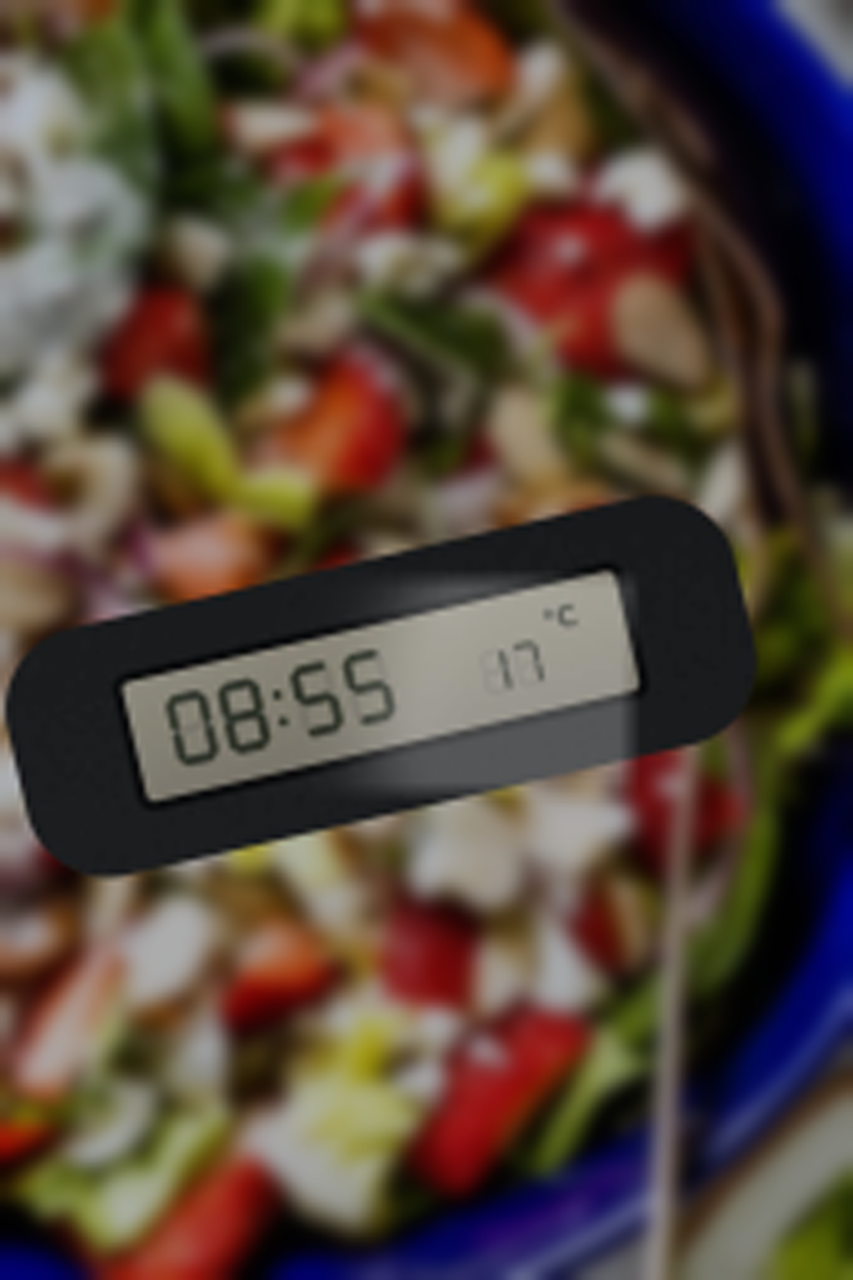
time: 8:55
